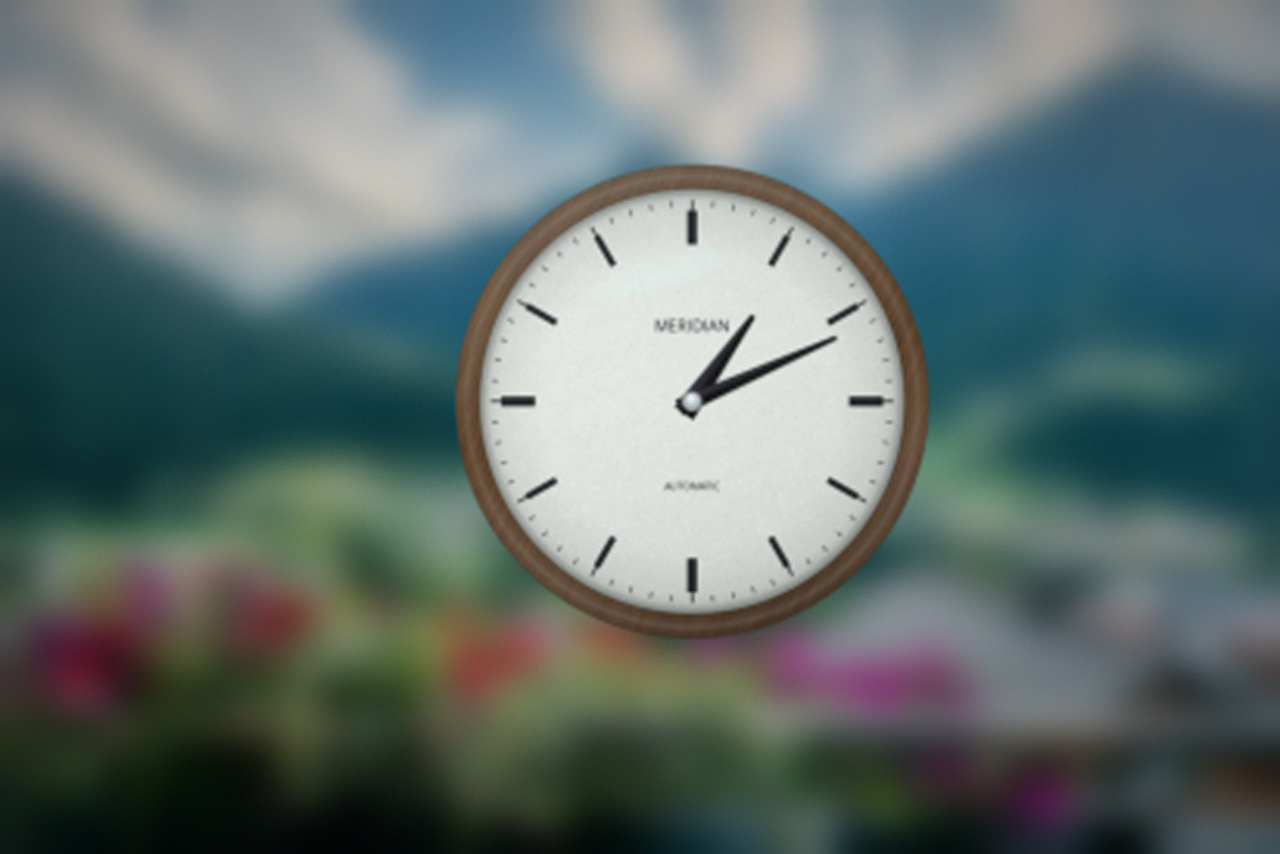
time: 1:11
